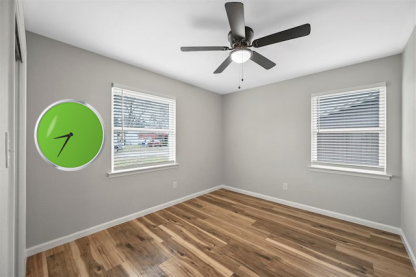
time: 8:35
